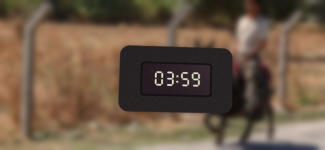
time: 3:59
